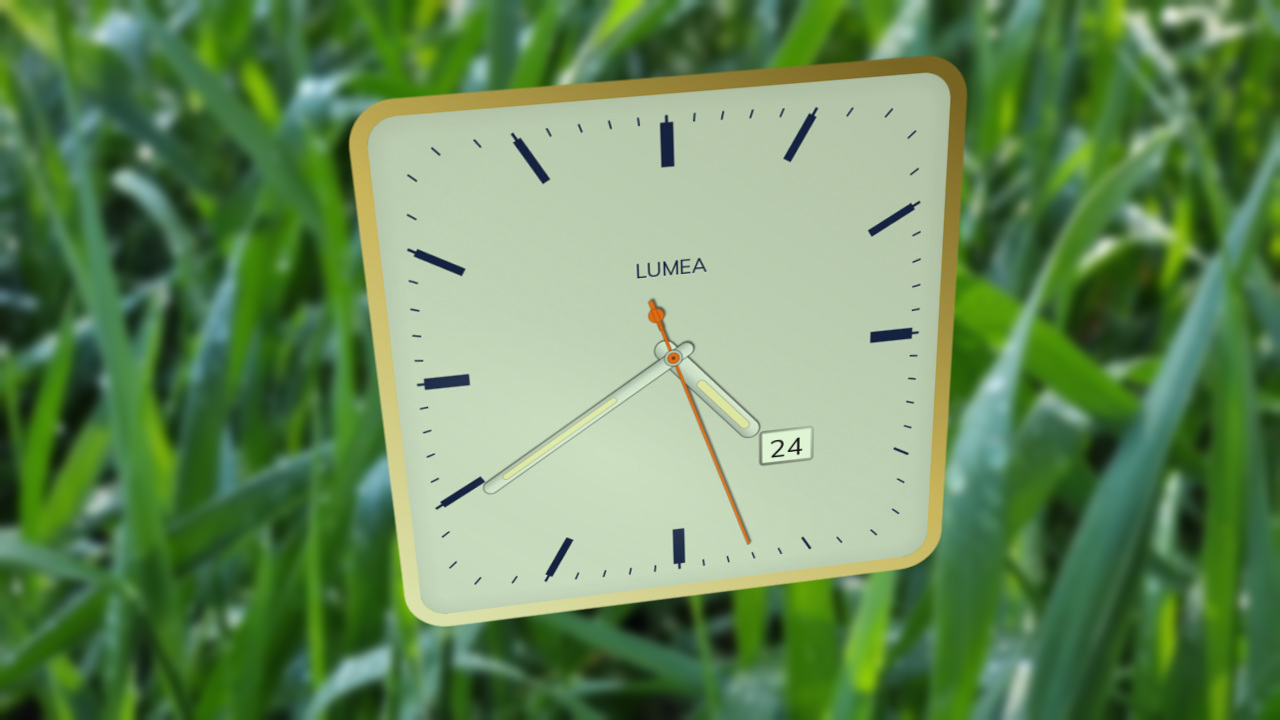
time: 4:39:27
